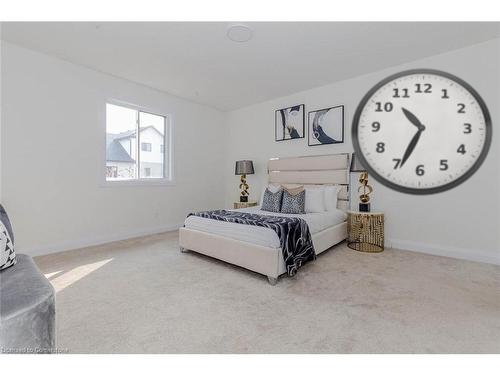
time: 10:34
